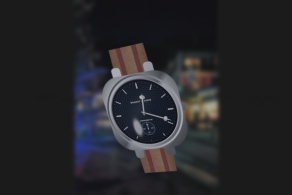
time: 12:19
